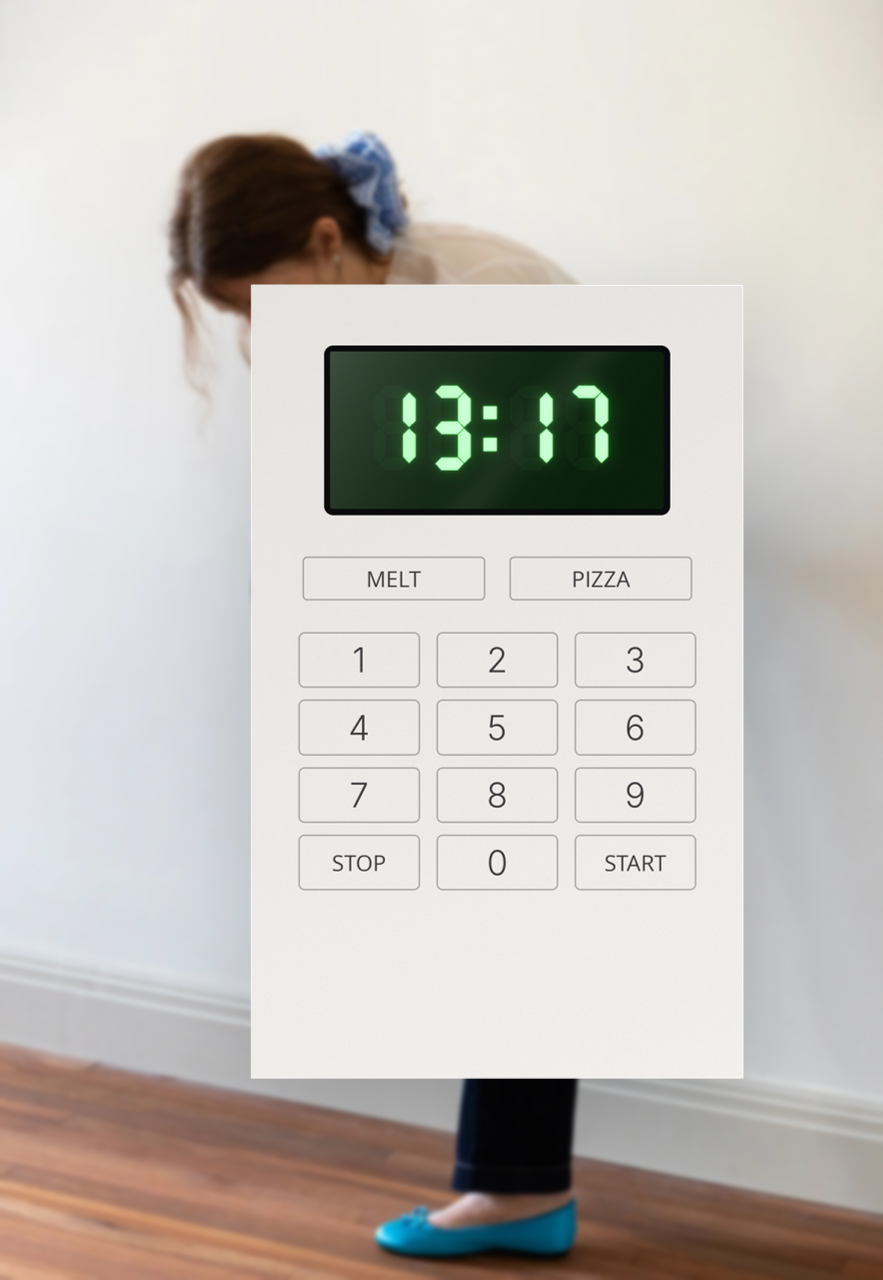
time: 13:17
